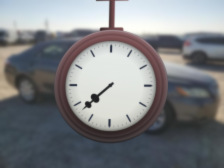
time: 7:38
